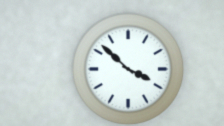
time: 3:52
